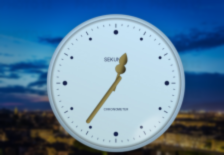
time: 12:36
